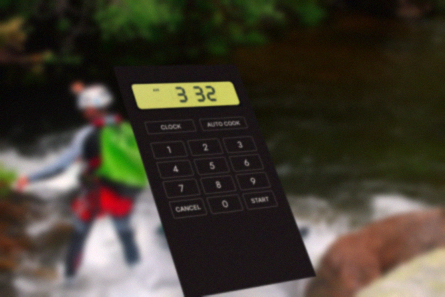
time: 3:32
